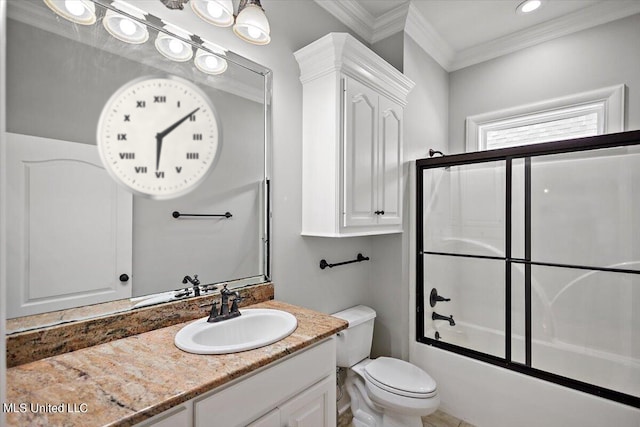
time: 6:09
